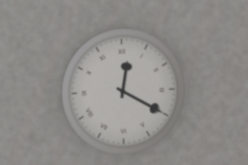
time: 12:20
